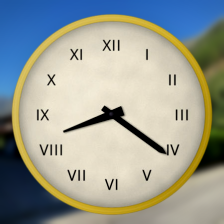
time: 8:21
